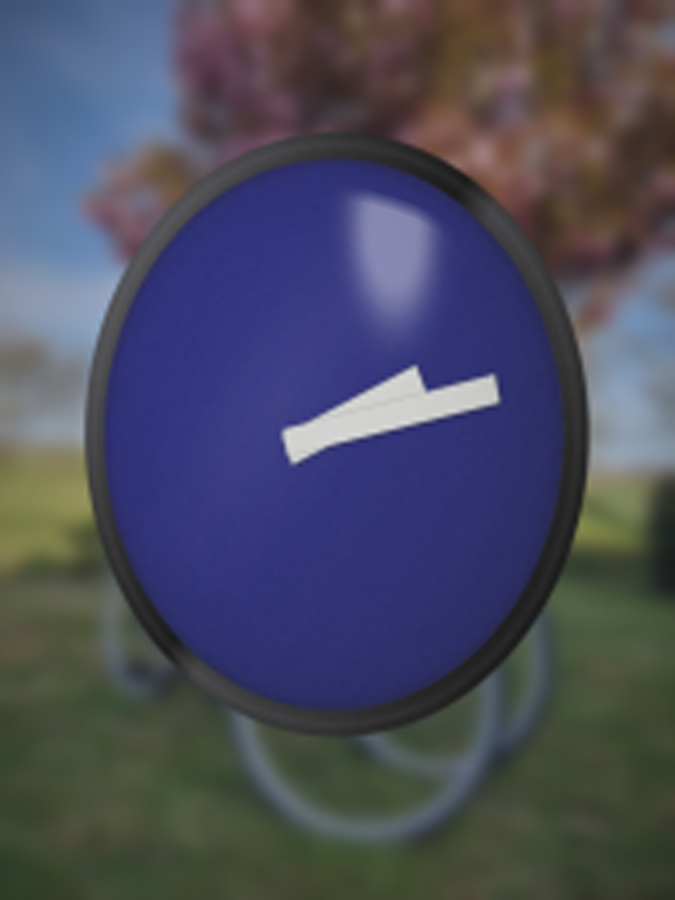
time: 2:13
